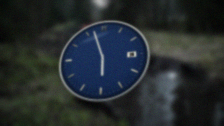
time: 5:57
